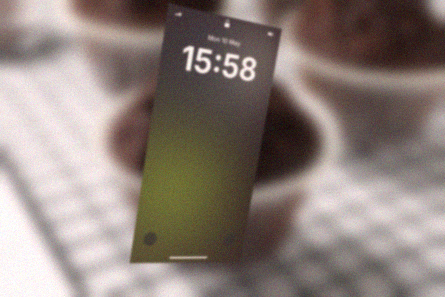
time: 15:58
